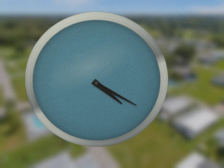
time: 4:20
